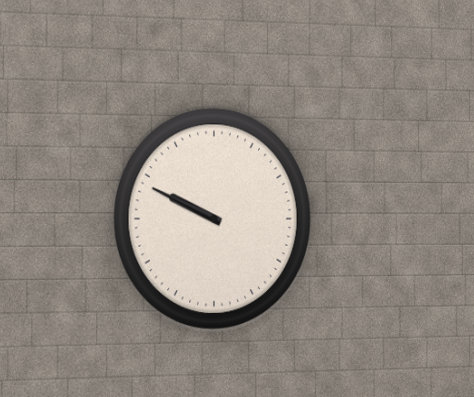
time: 9:49
